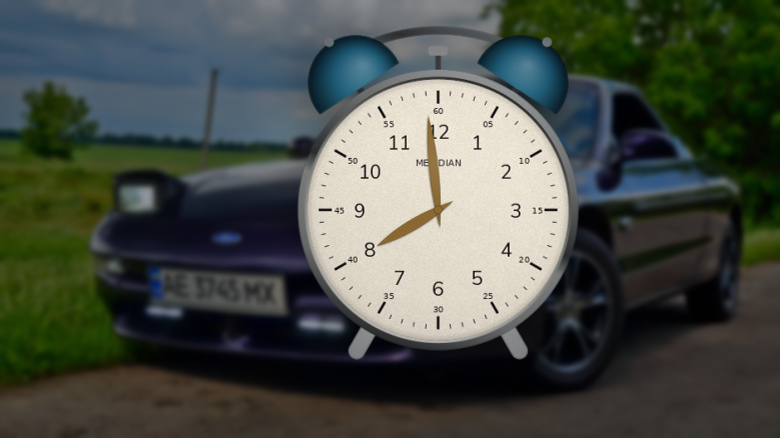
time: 7:59
